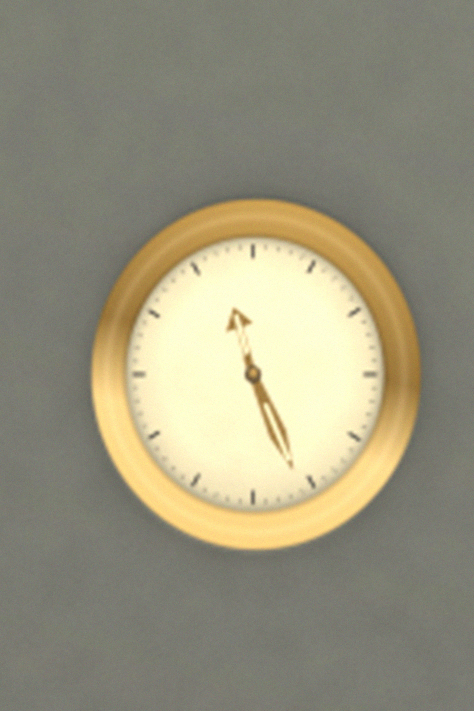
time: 11:26
